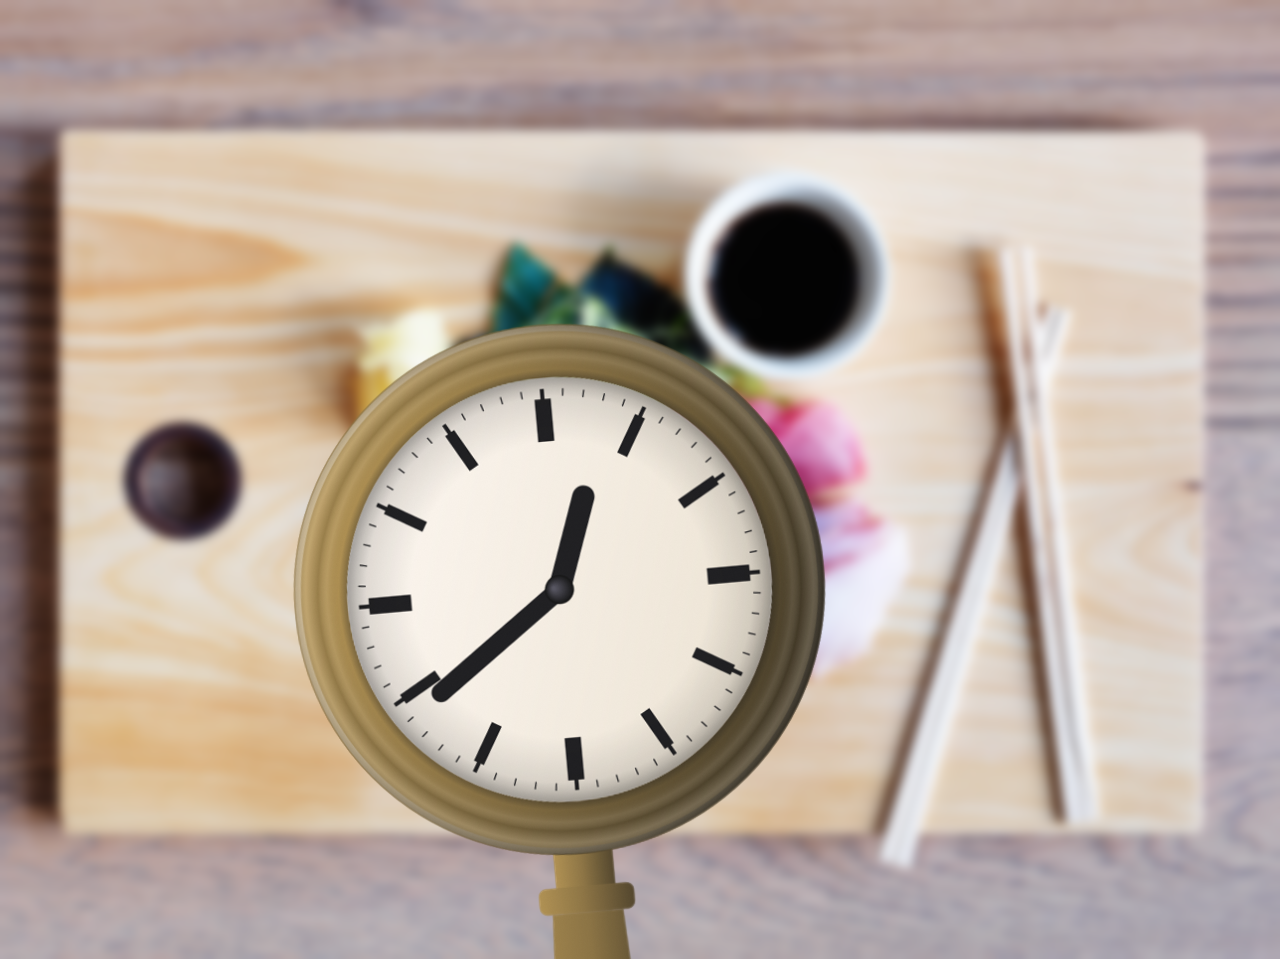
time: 12:39
